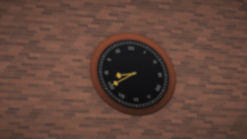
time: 8:40
